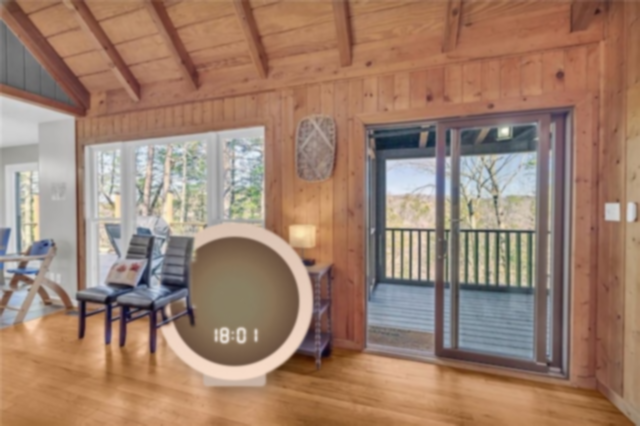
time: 18:01
